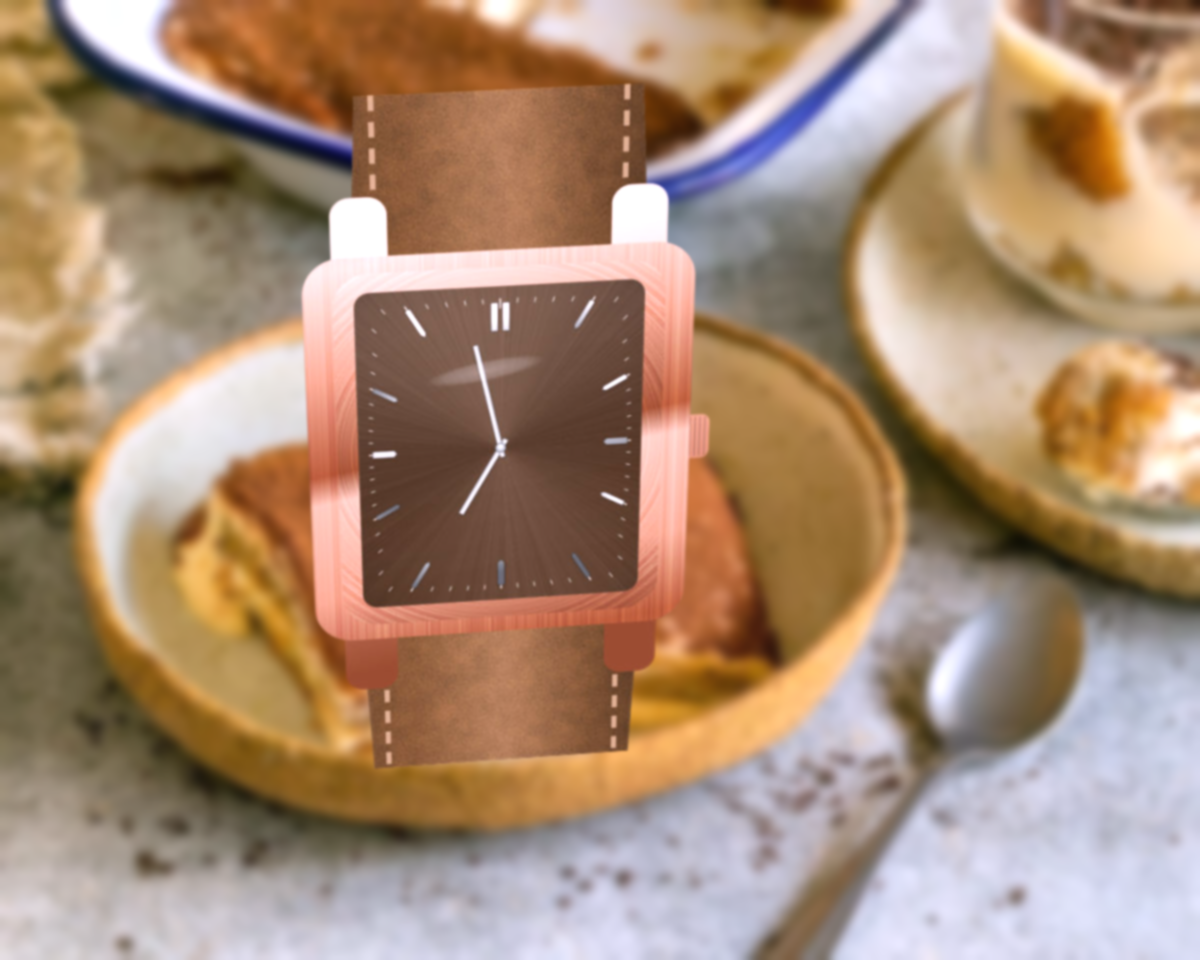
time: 6:58
